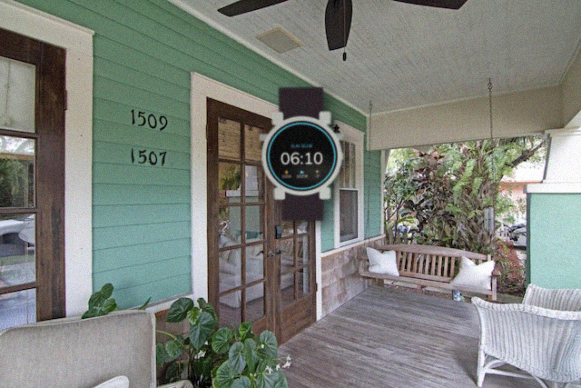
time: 6:10
